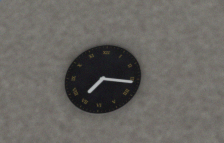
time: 7:16
